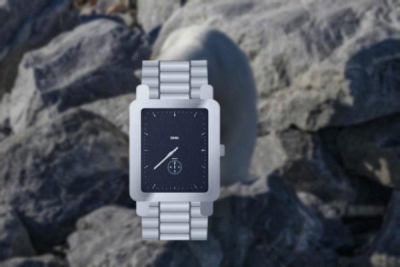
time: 7:38
